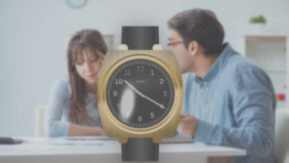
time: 10:20
